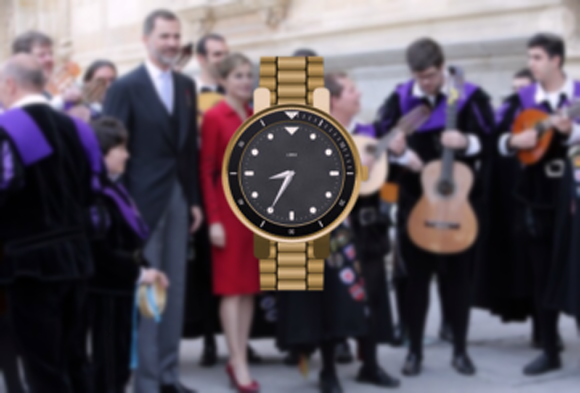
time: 8:35
